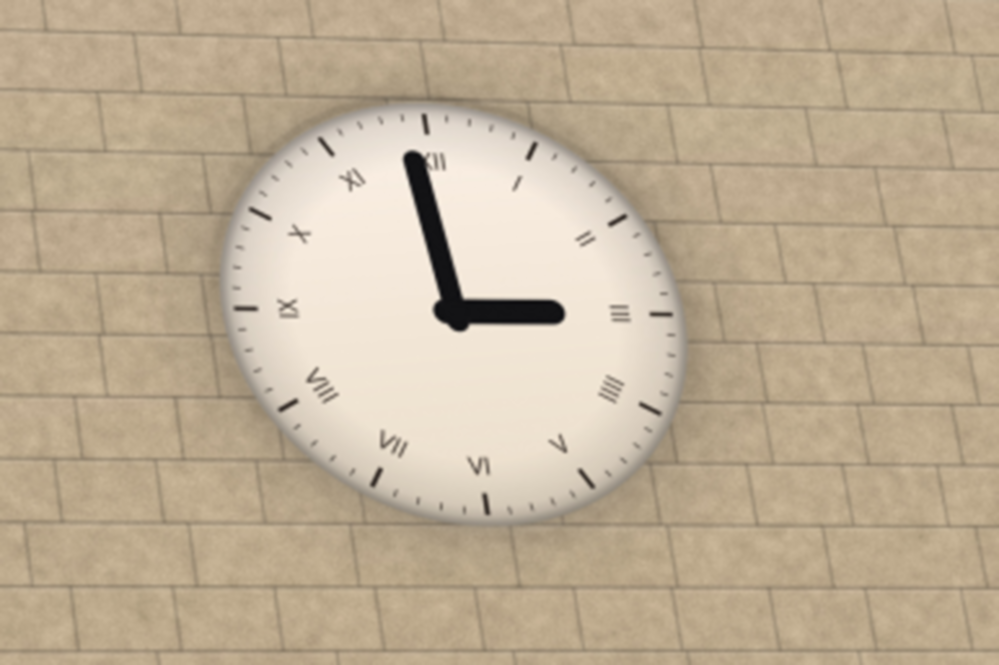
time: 2:59
